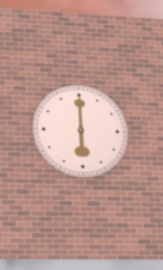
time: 6:00
